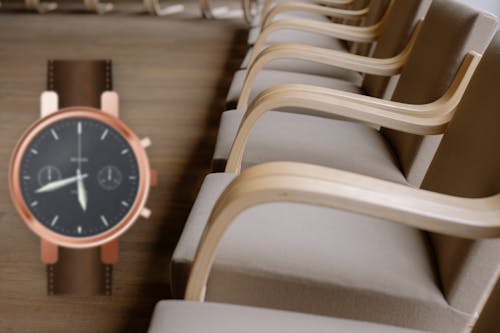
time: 5:42
